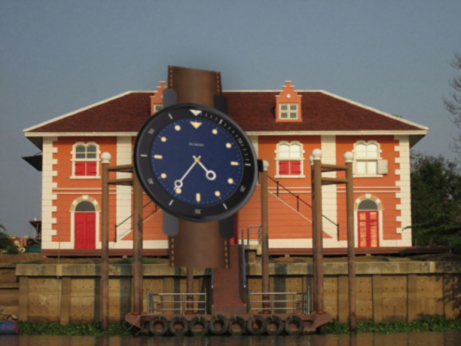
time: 4:36
